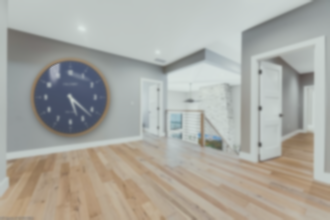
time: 5:22
